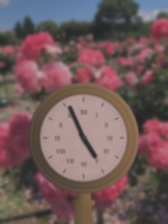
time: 4:56
